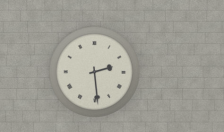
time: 2:29
